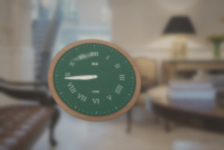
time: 8:44
